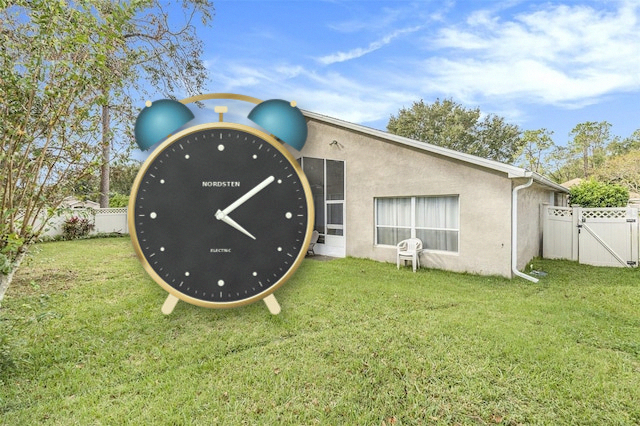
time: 4:09
